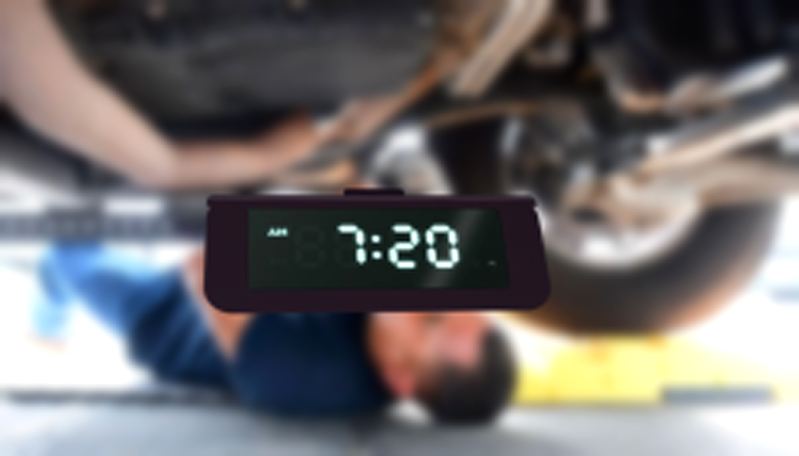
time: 7:20
